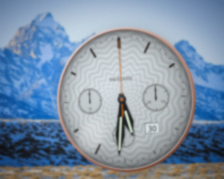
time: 5:31
